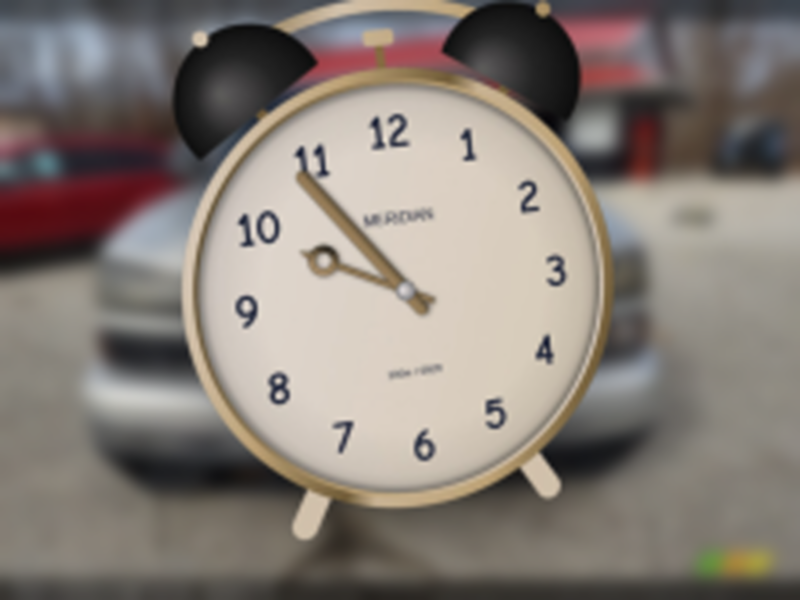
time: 9:54
